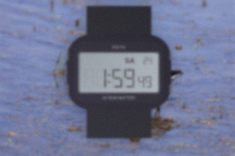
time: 1:59:49
